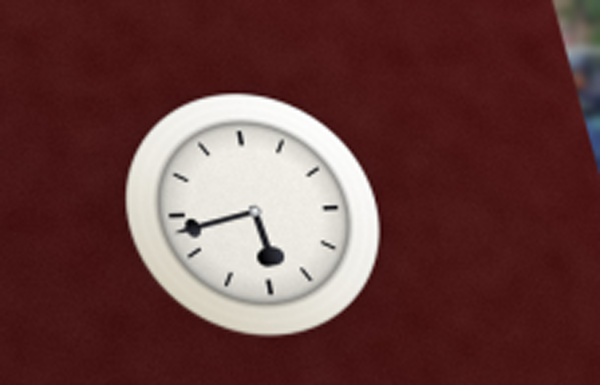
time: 5:43
